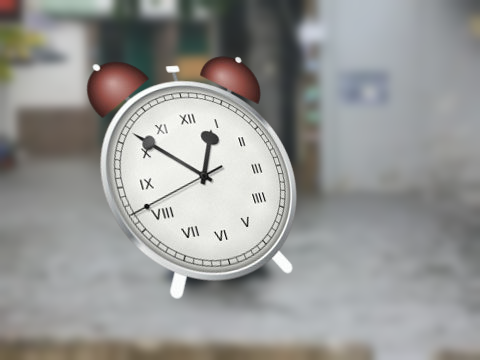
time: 12:51:42
